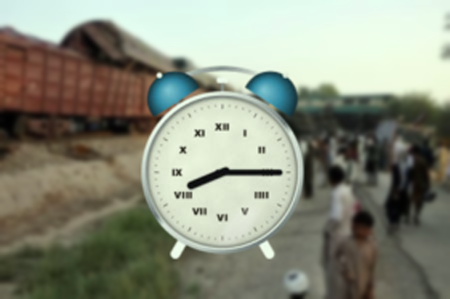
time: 8:15
